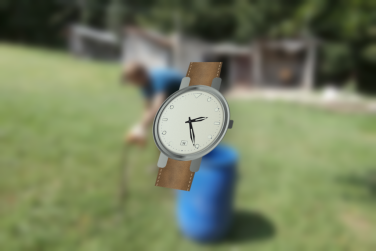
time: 2:26
